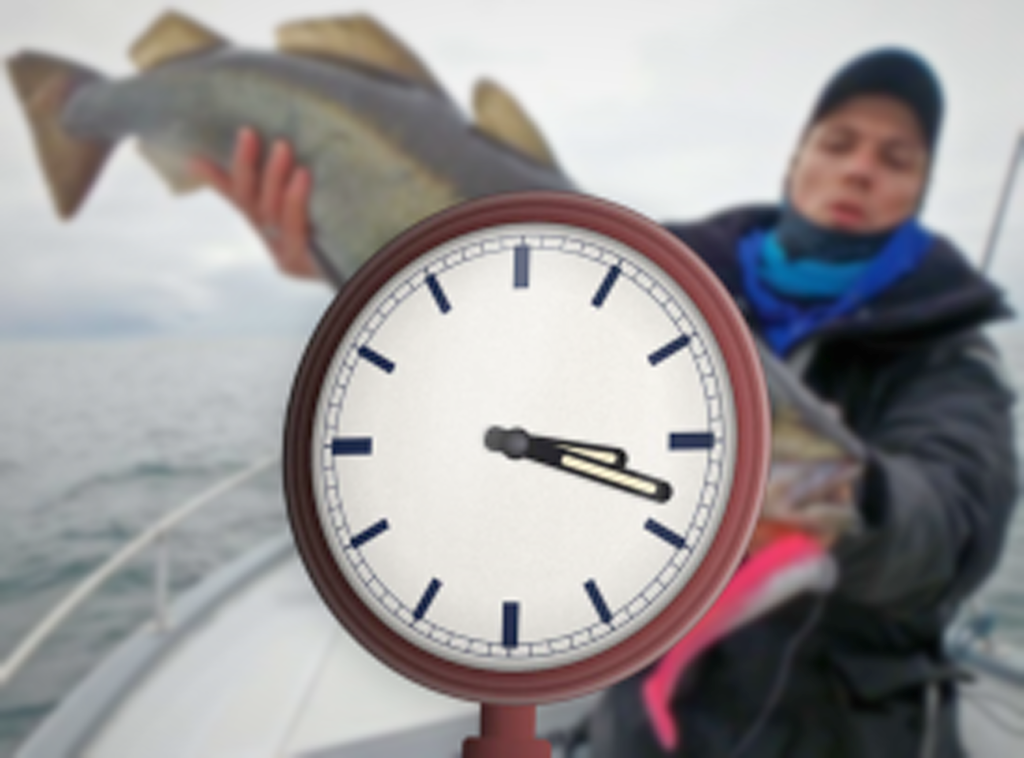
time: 3:18
